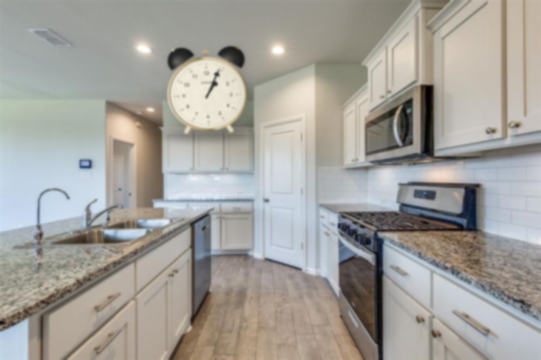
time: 1:04
